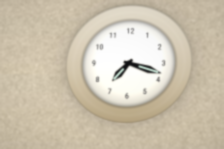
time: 7:18
